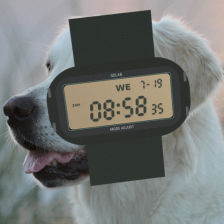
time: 8:58:35
